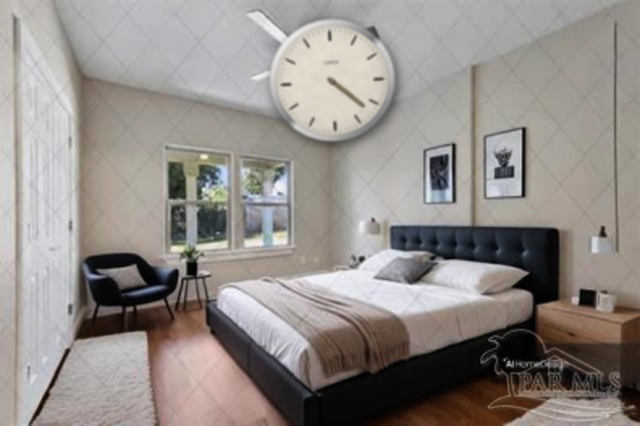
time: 4:22
